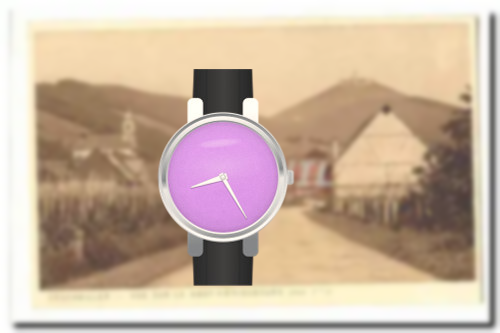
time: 8:25
